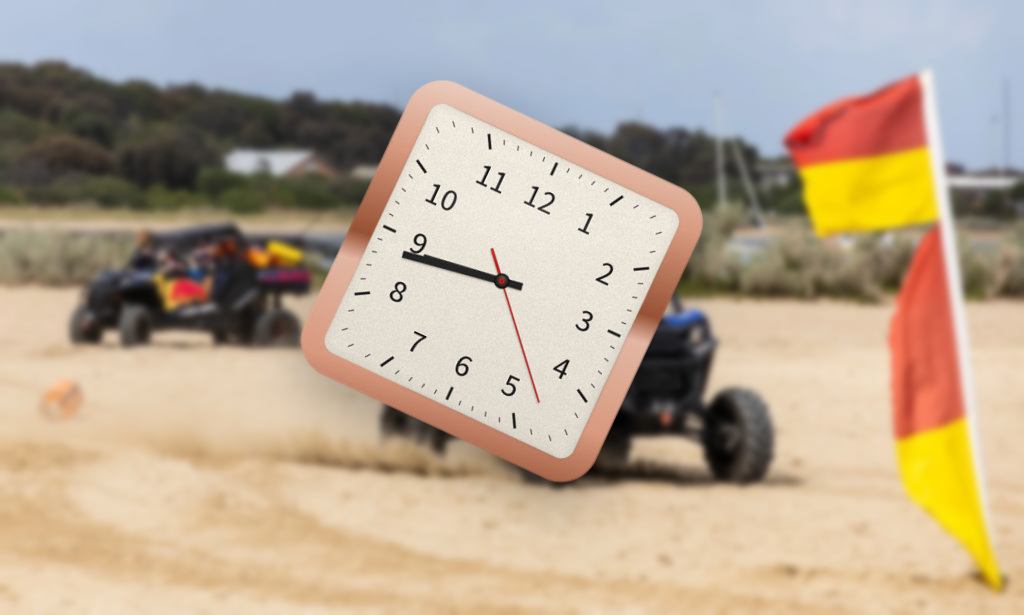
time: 8:43:23
